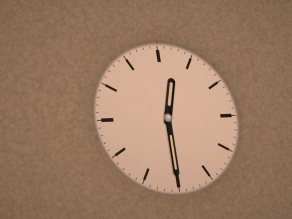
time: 12:30
